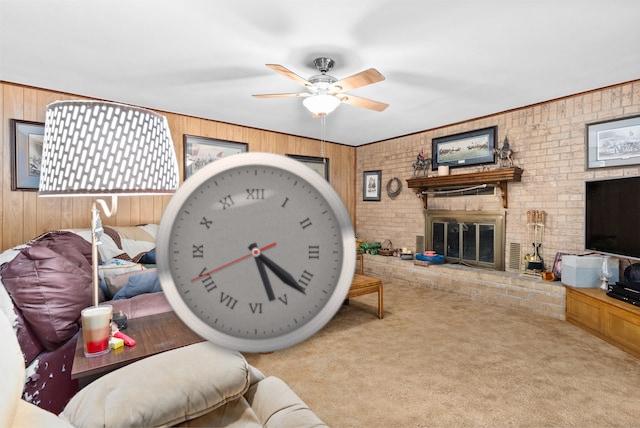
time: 5:21:41
